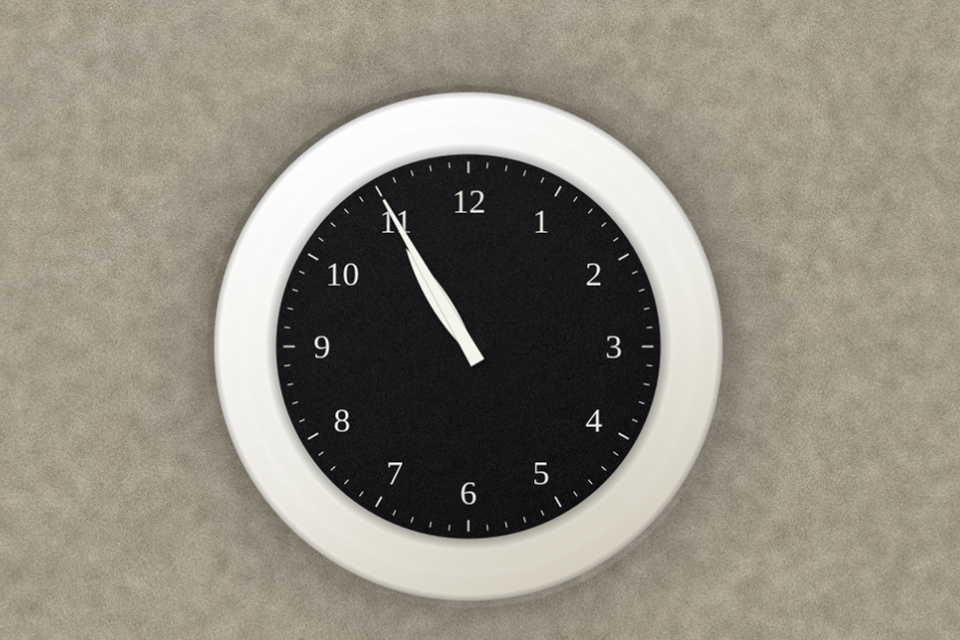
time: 10:55
